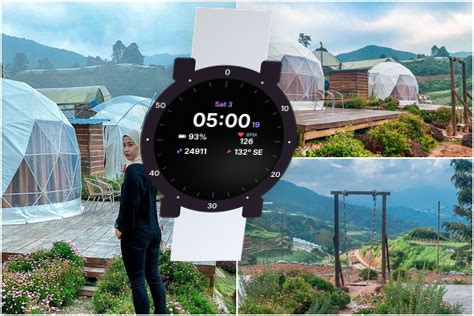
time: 5:00:19
